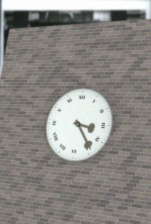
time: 3:24
